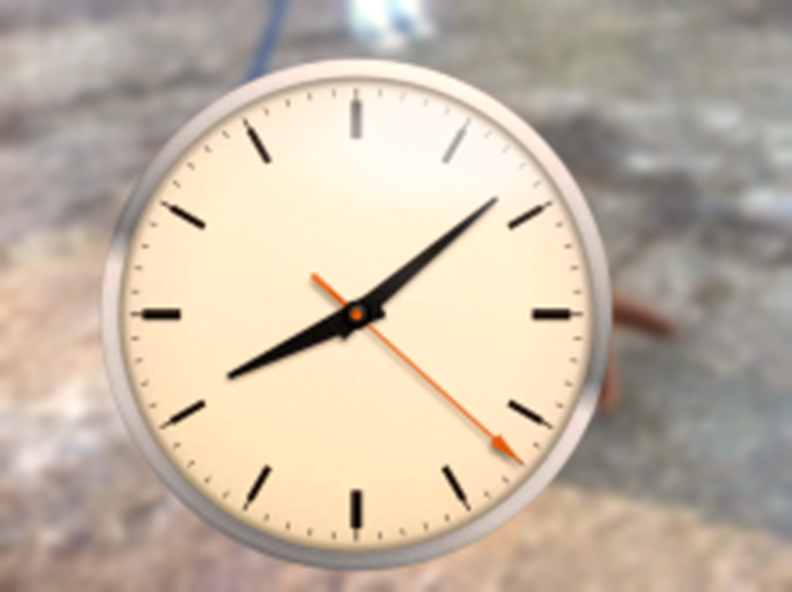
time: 8:08:22
